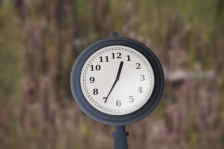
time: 12:35
